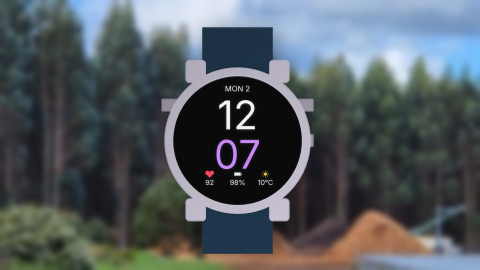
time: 12:07
